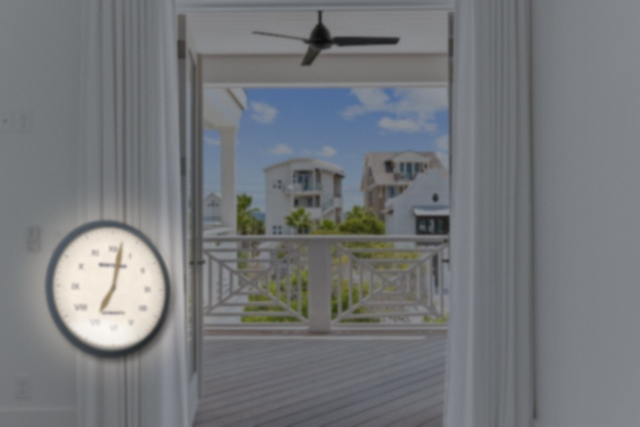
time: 7:02
